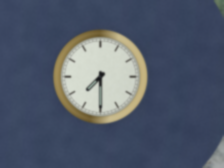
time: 7:30
